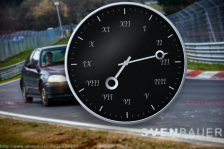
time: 7:13
